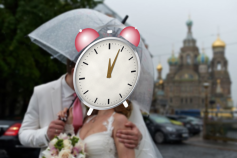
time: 12:04
